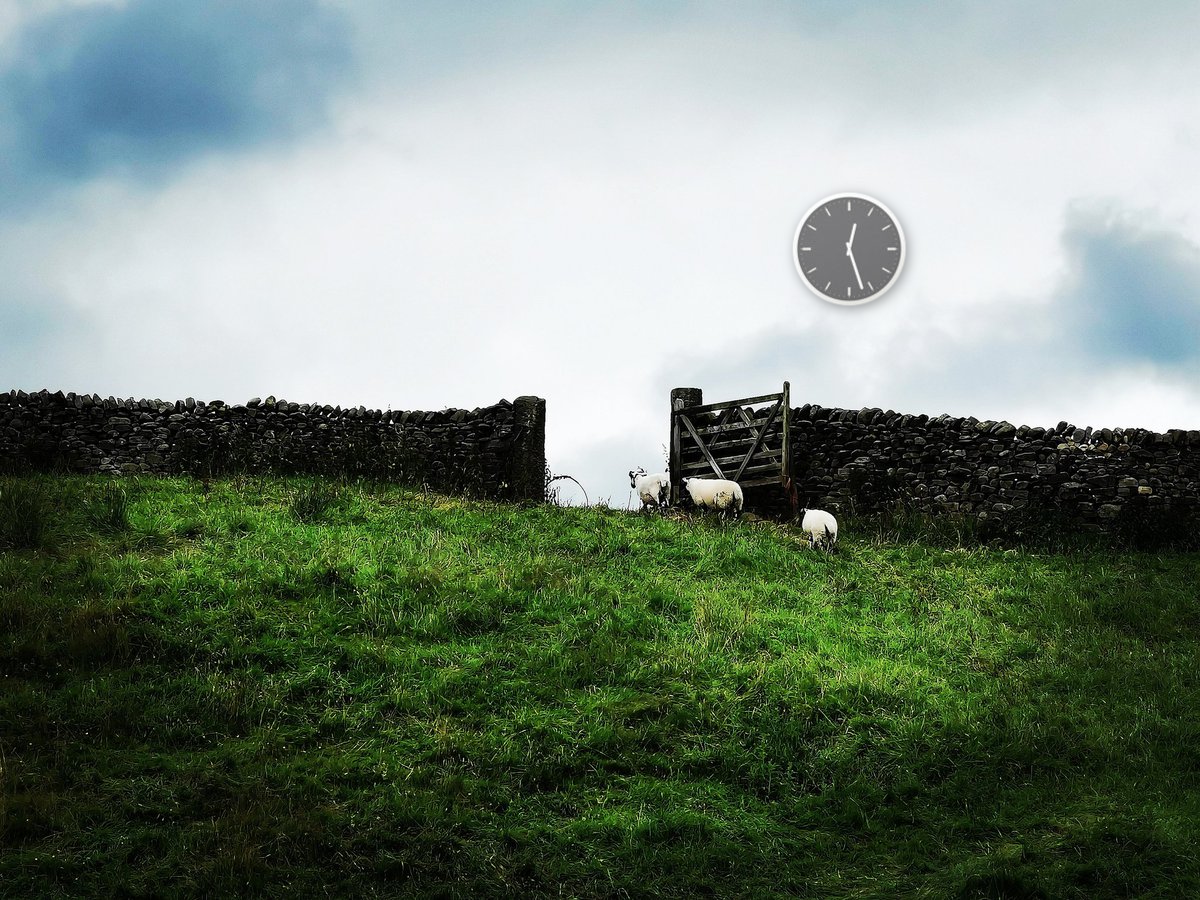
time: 12:27
